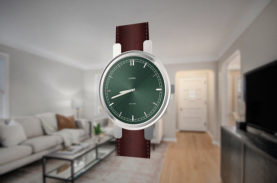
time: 8:42
